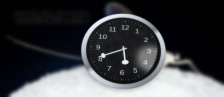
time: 5:41
